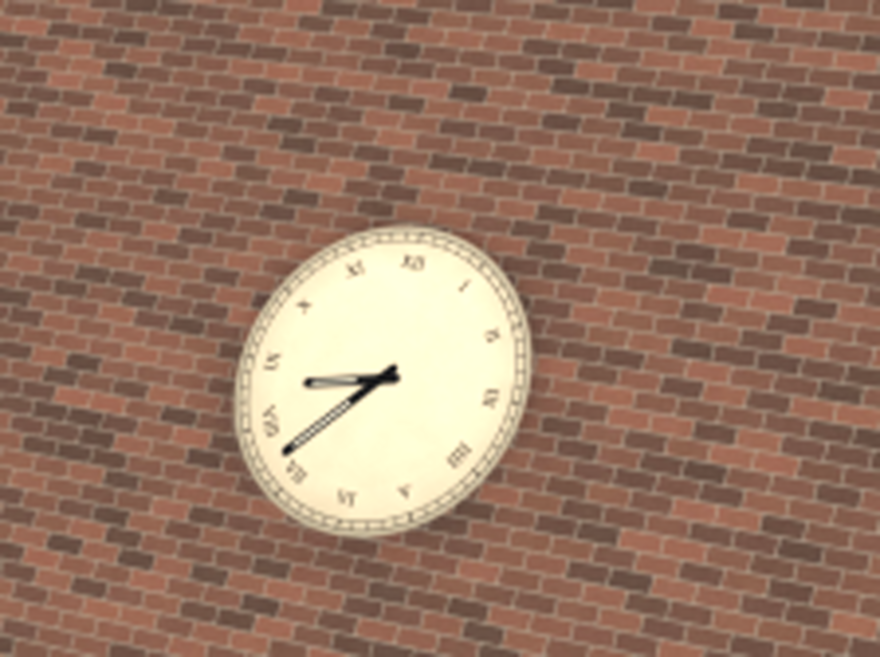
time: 8:37
